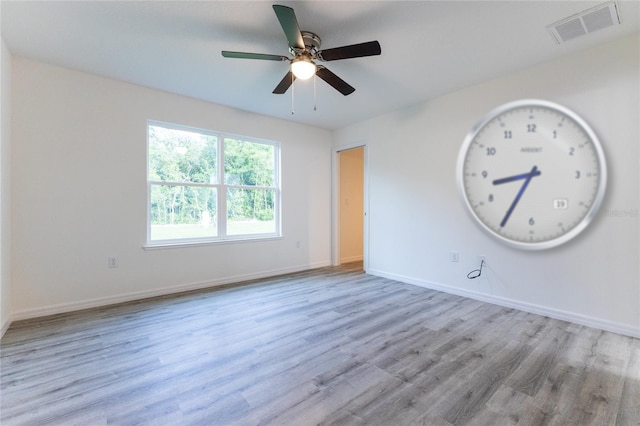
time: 8:35
